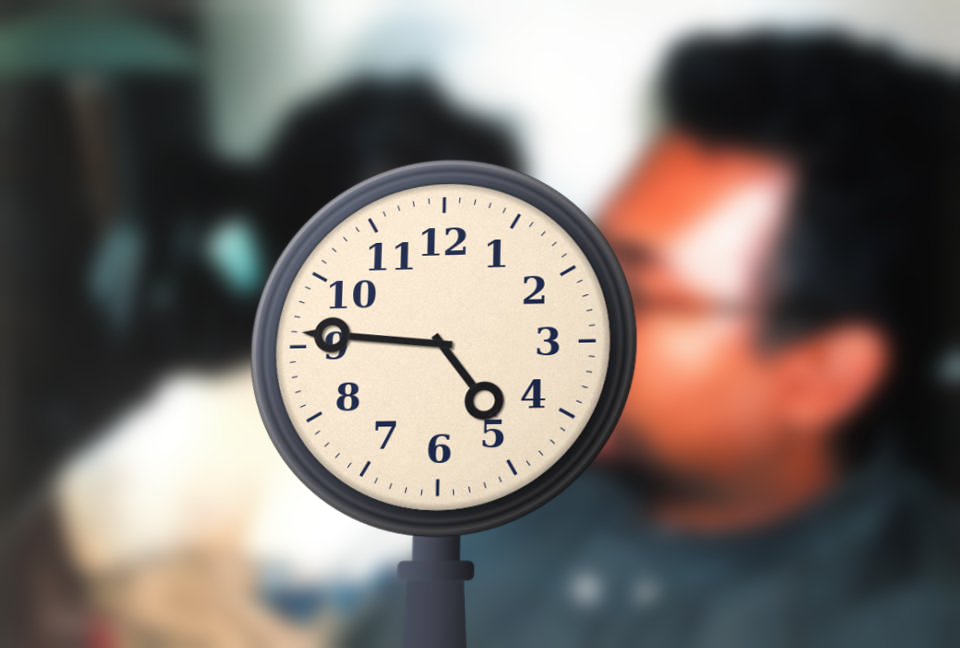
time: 4:46
